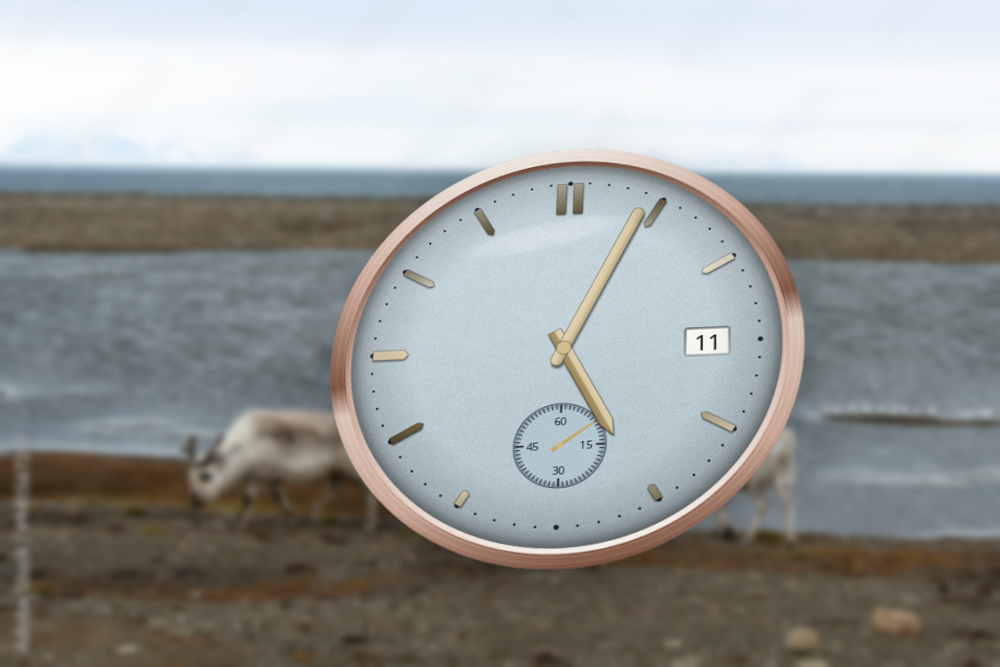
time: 5:04:09
